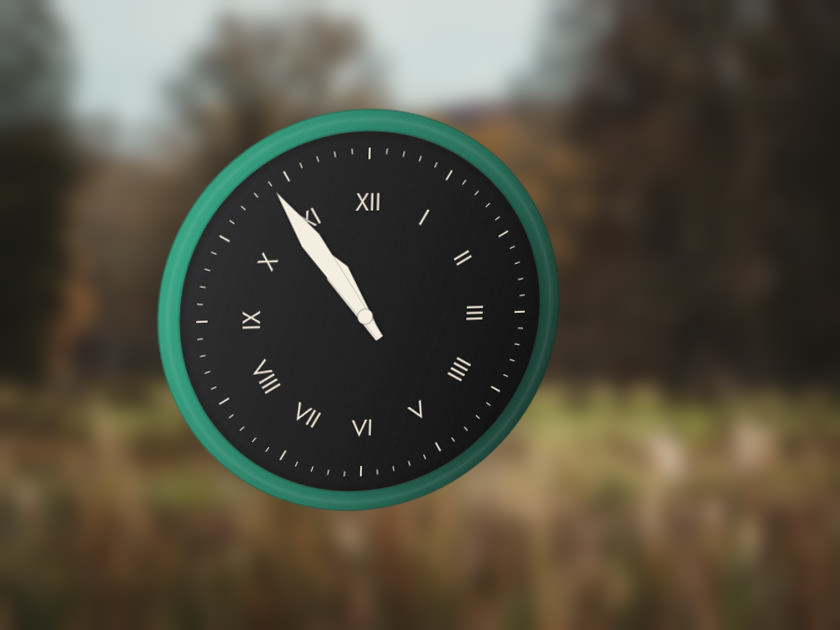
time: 10:54
